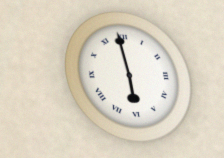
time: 5:59
